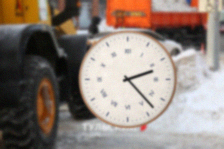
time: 2:23
